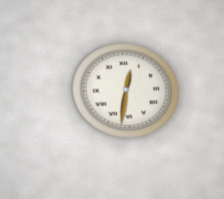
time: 12:32
